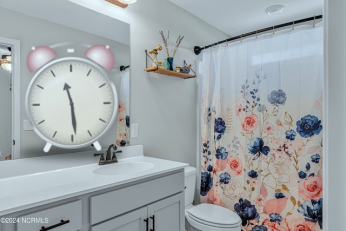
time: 11:29
